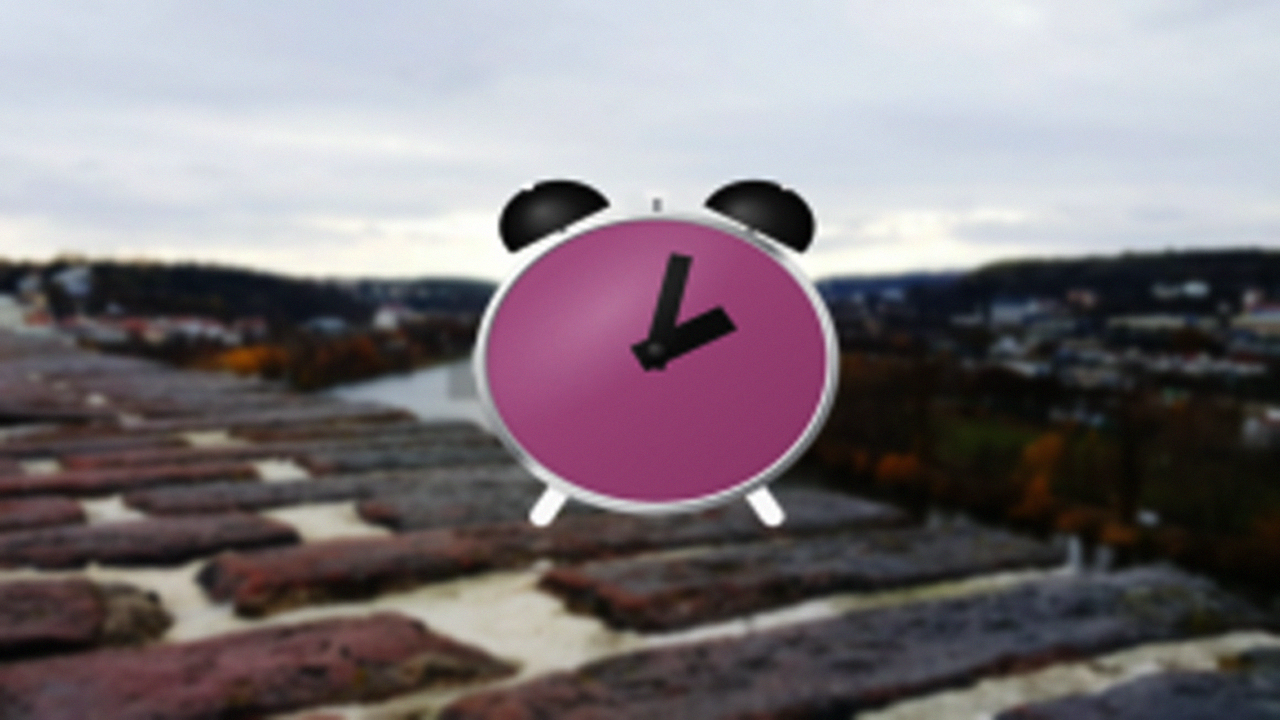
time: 2:02
